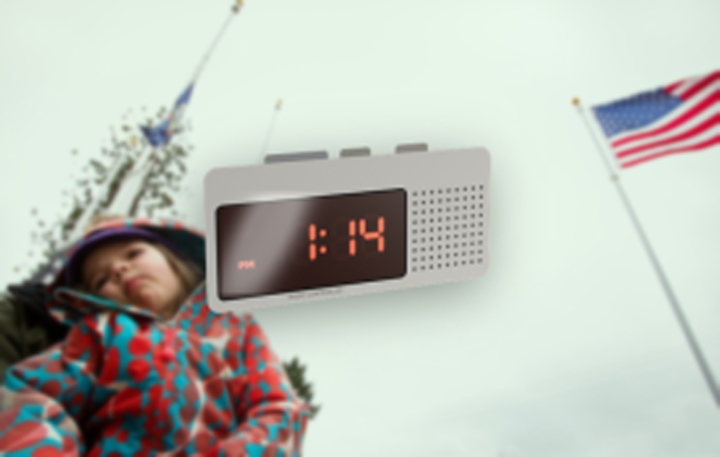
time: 1:14
